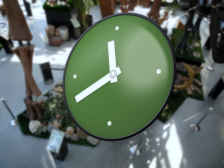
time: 11:40
